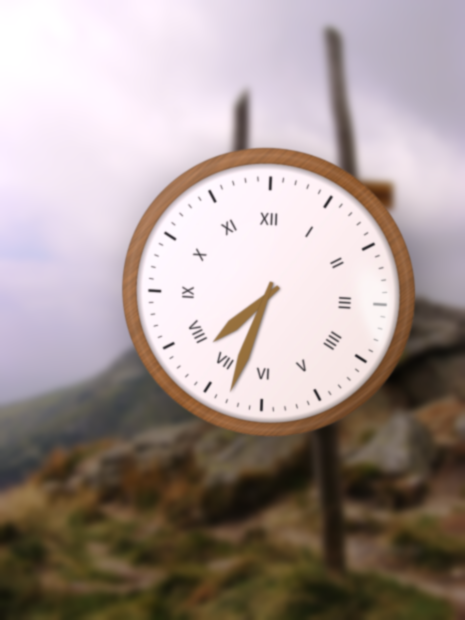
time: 7:33
